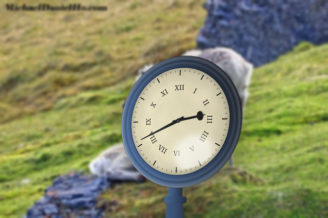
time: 2:41
